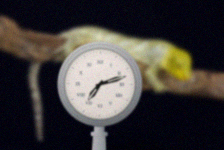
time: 7:12
